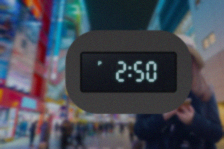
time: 2:50
